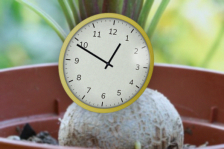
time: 12:49
